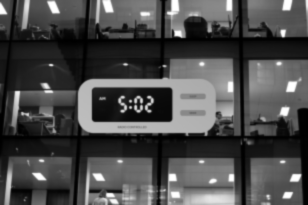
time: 5:02
